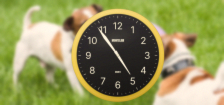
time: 4:54
